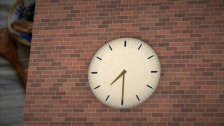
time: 7:30
